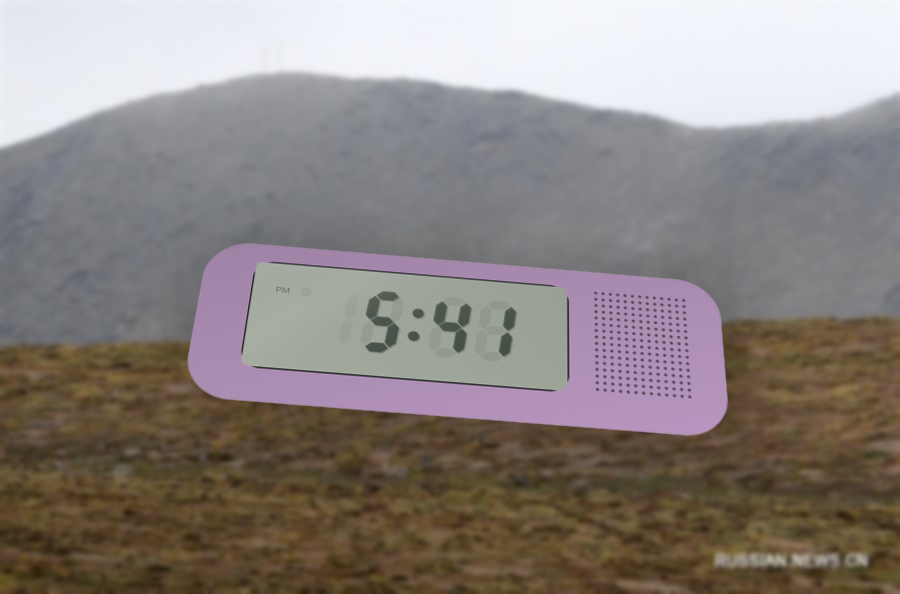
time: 5:41
